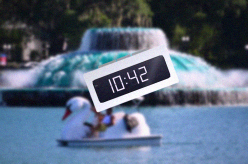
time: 10:42
